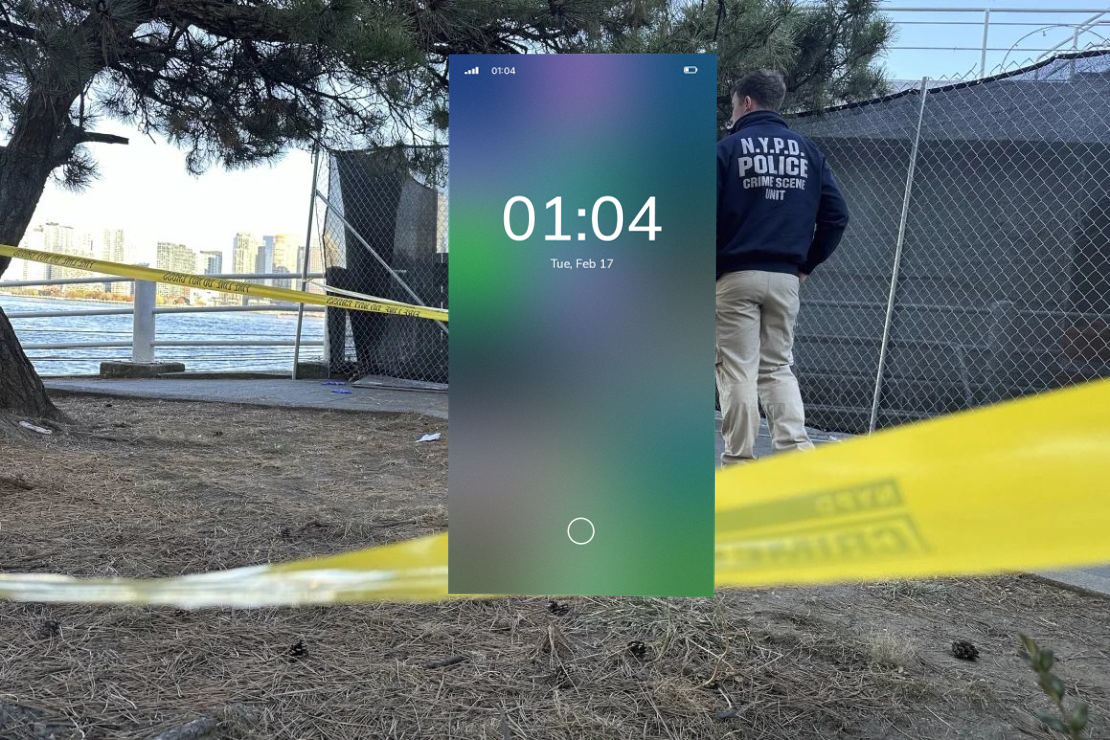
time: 1:04
